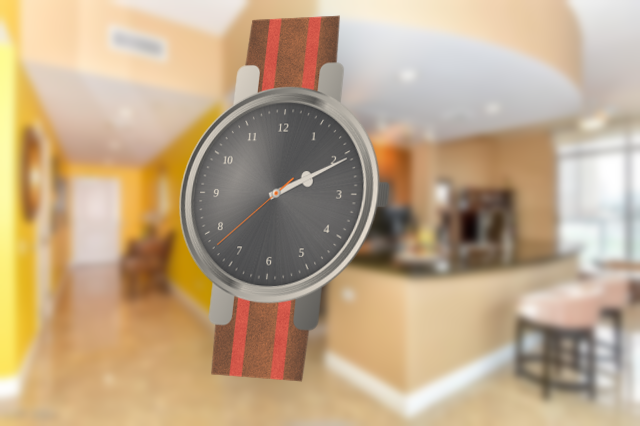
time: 2:10:38
